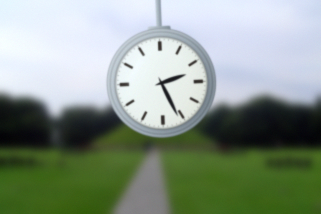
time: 2:26
